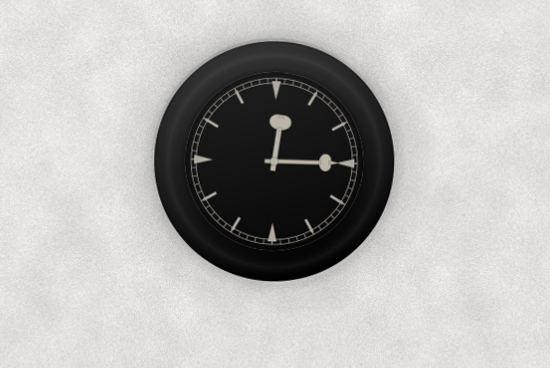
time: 12:15
